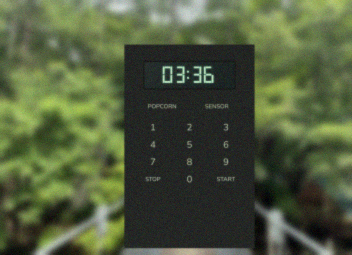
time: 3:36
